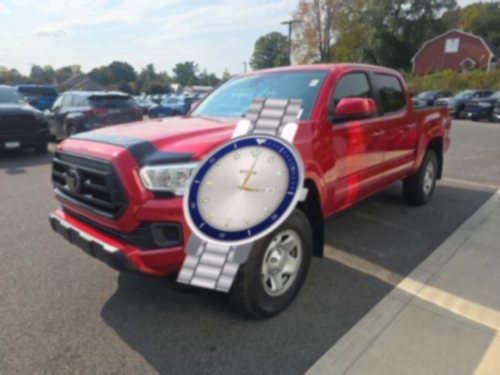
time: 3:01
